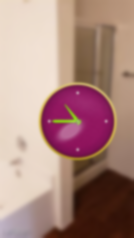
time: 10:45
